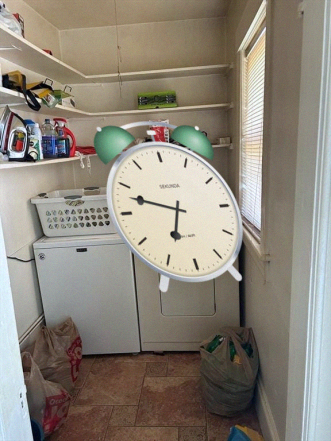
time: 6:48
